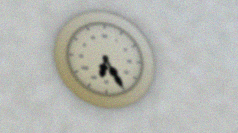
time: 6:25
